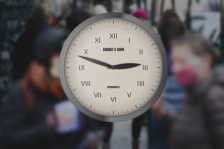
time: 2:48
